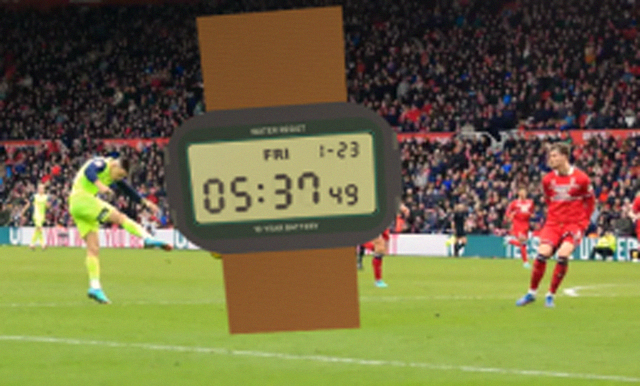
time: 5:37:49
